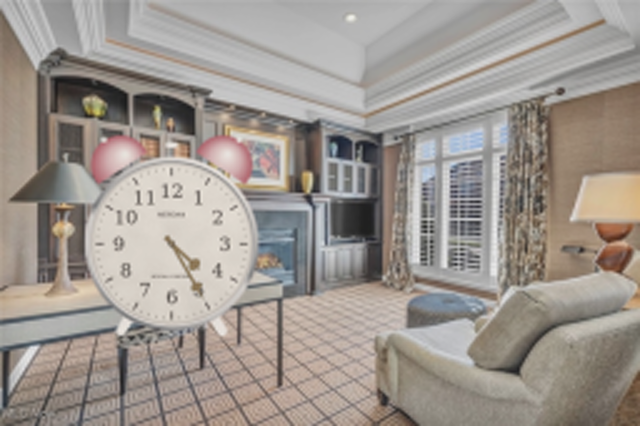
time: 4:25
